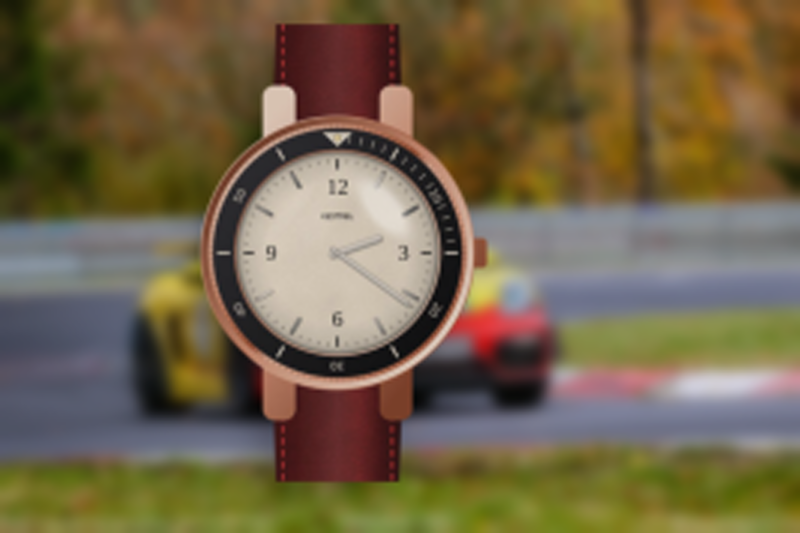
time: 2:21
